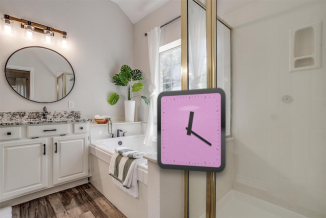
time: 12:20
